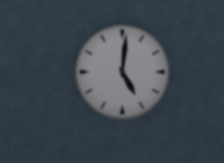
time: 5:01
